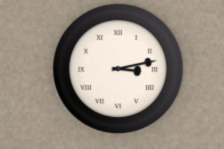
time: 3:13
